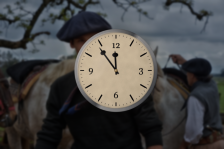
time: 11:54
